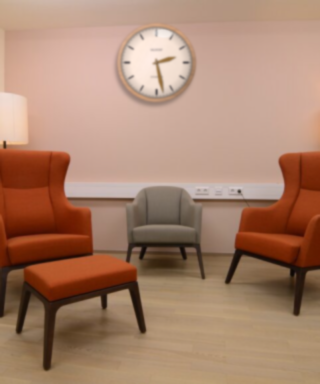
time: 2:28
